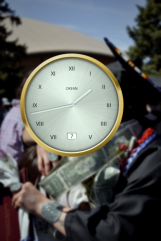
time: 1:43
